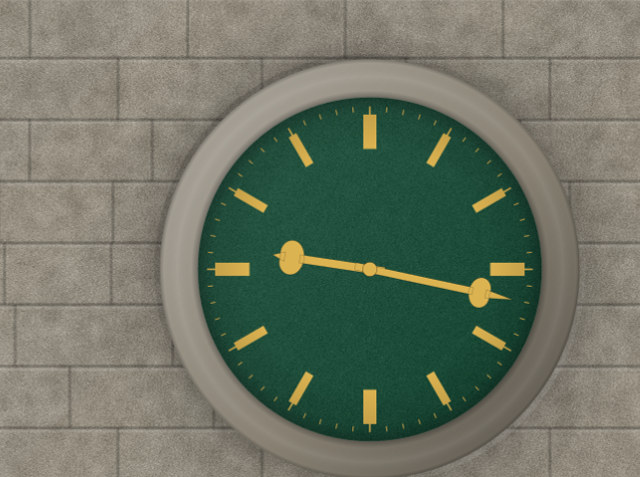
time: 9:17
